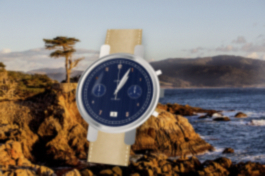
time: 1:04
